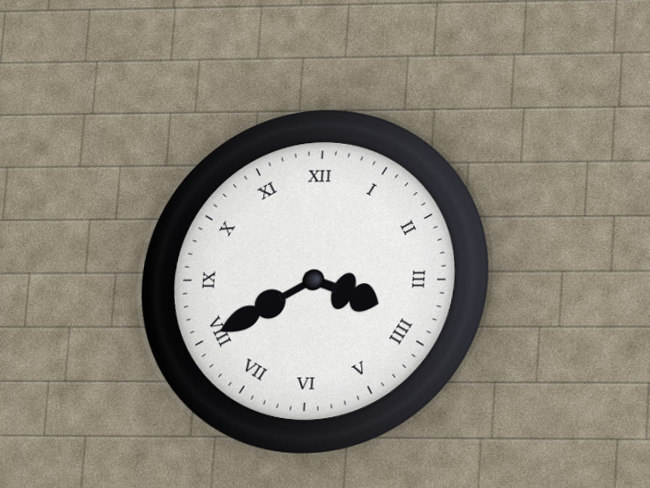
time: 3:40
